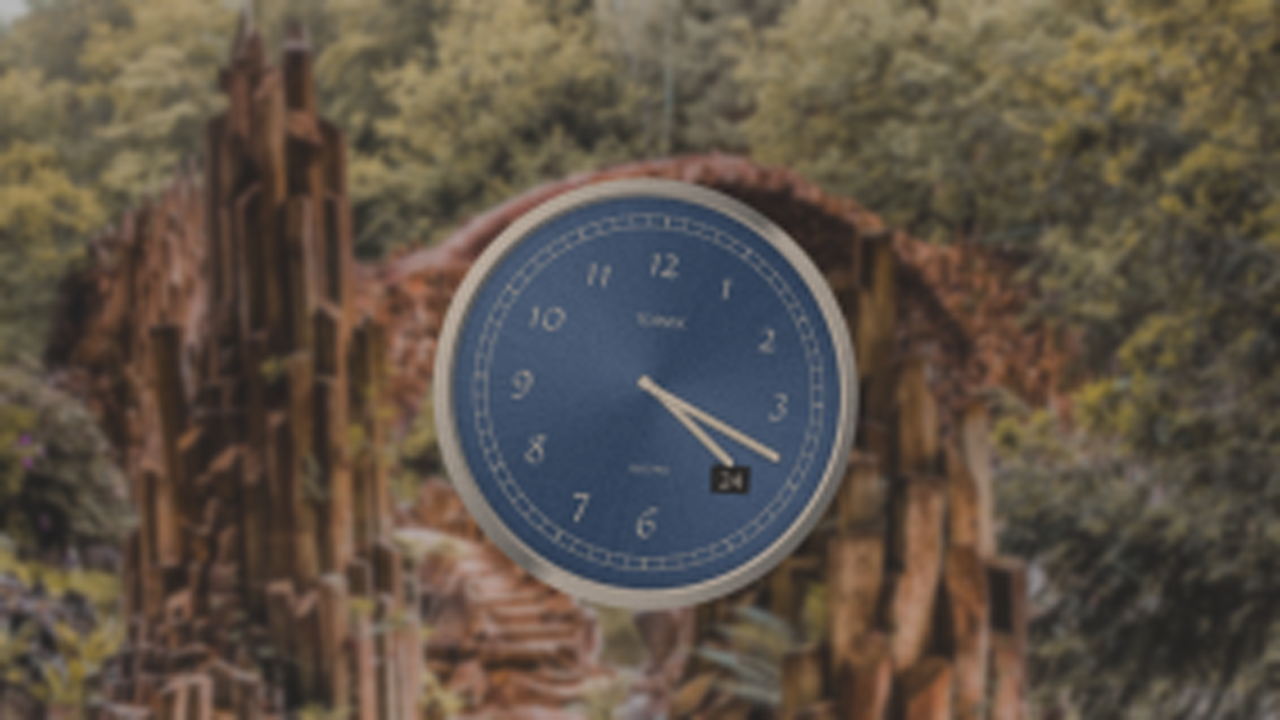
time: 4:19
